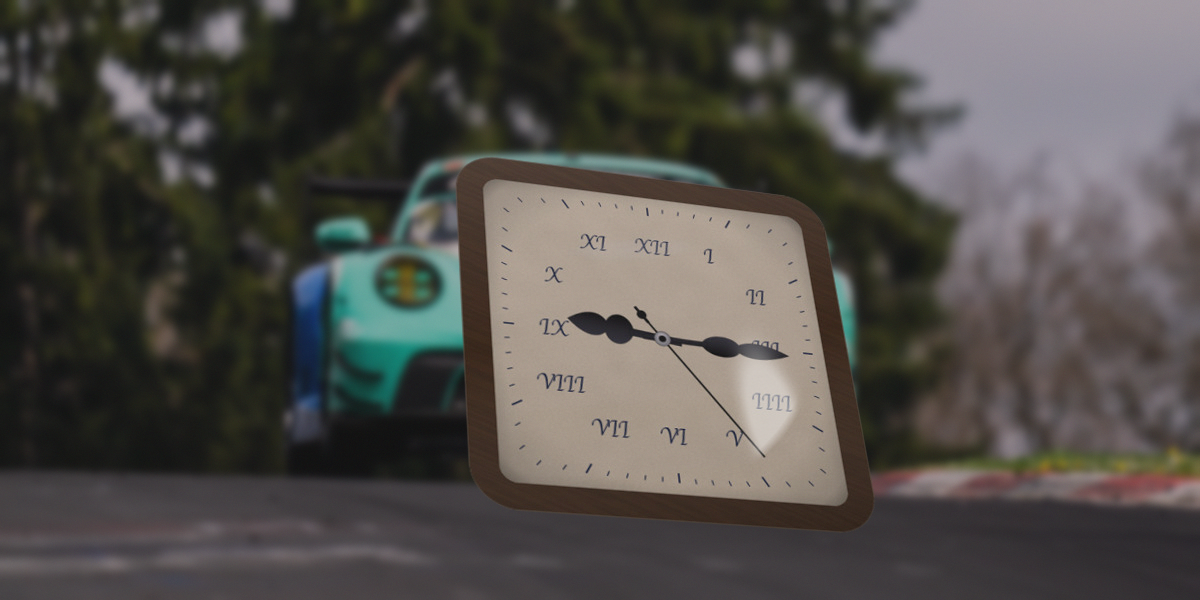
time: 9:15:24
